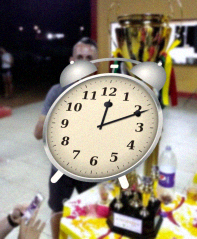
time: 12:11
